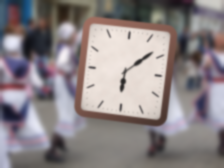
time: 6:08
